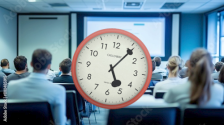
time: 5:06
